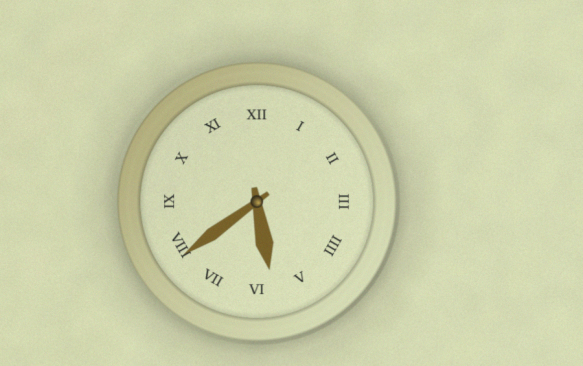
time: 5:39
